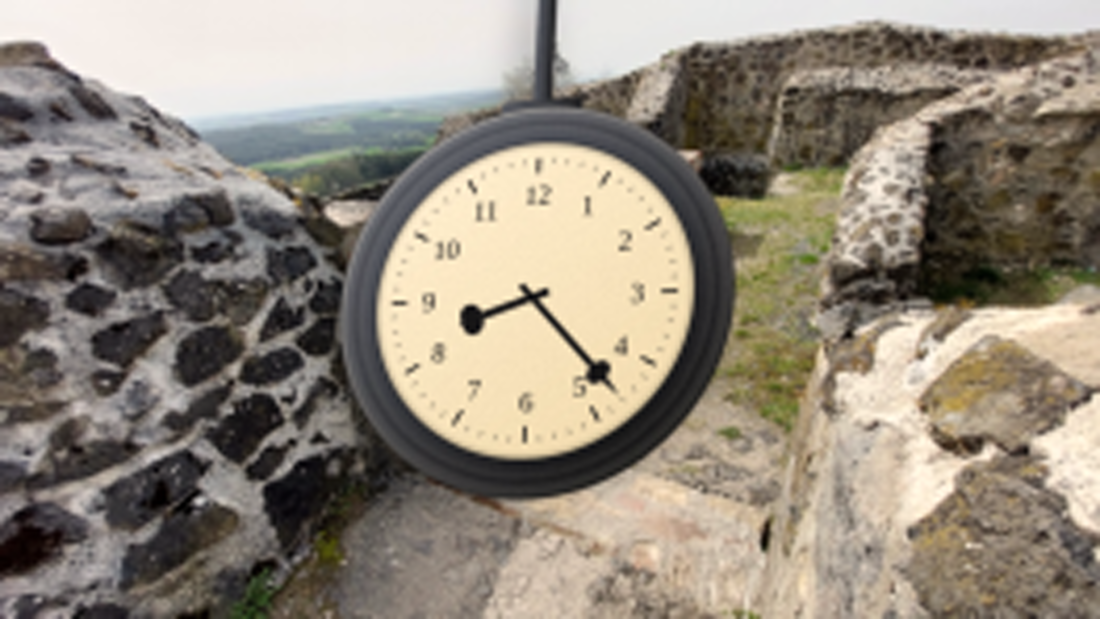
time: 8:23
